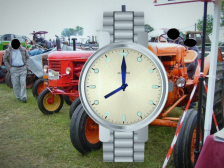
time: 8:00
